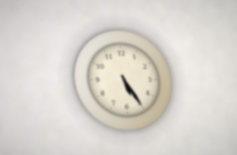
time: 5:25
